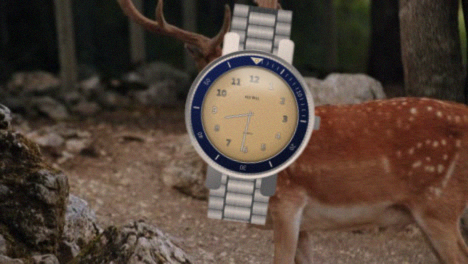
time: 8:31
